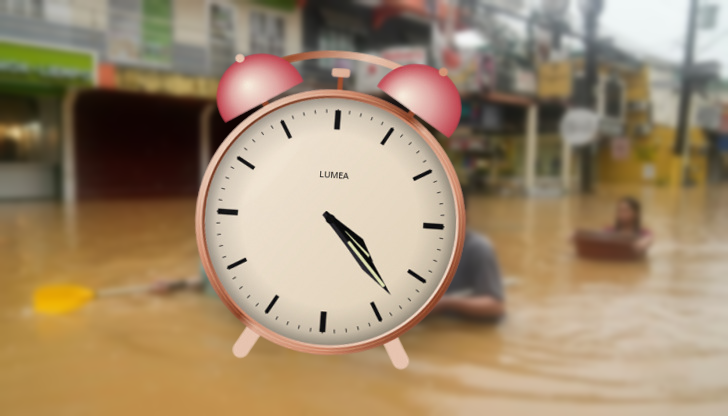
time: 4:23
